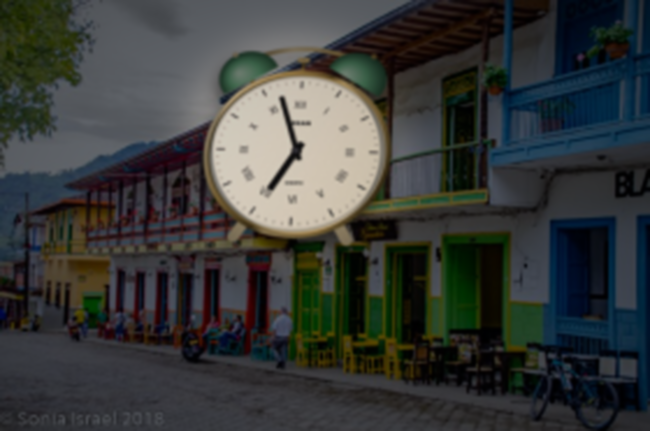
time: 6:57
